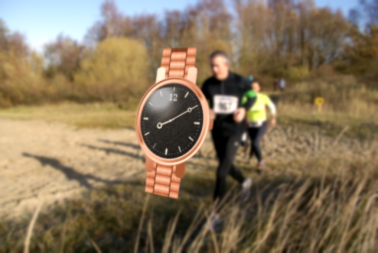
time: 8:10
